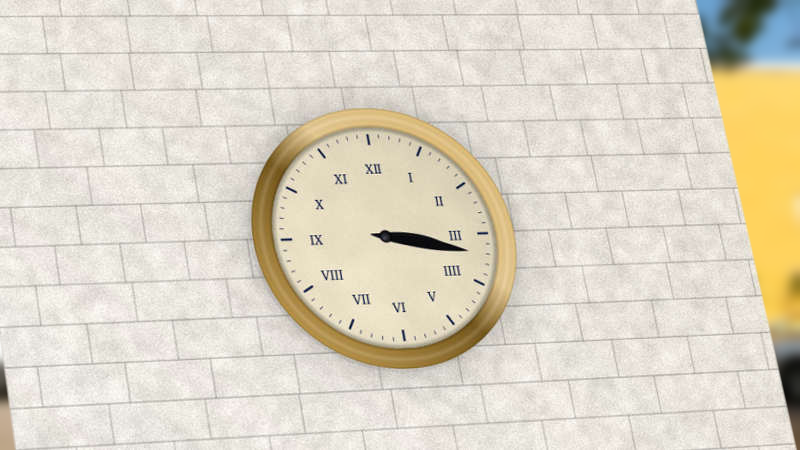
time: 3:17
